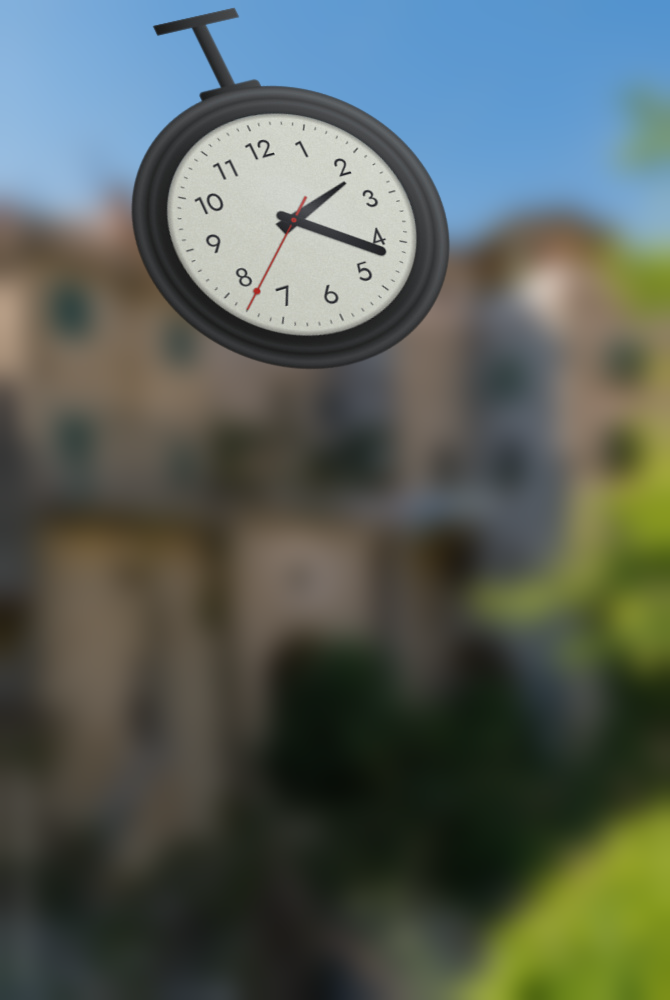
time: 2:21:38
